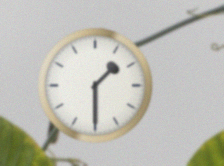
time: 1:30
